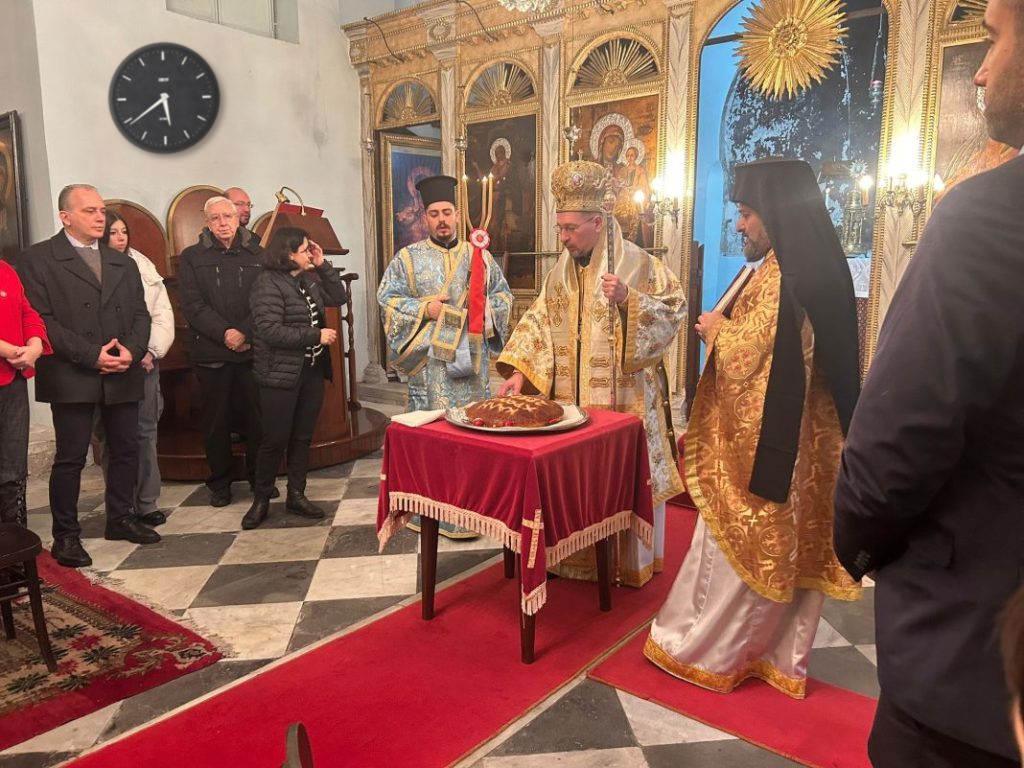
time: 5:39
